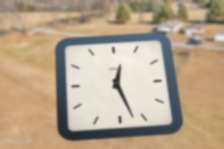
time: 12:27
